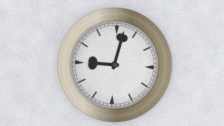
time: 9:02
